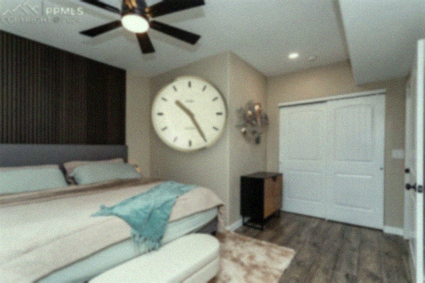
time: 10:25
